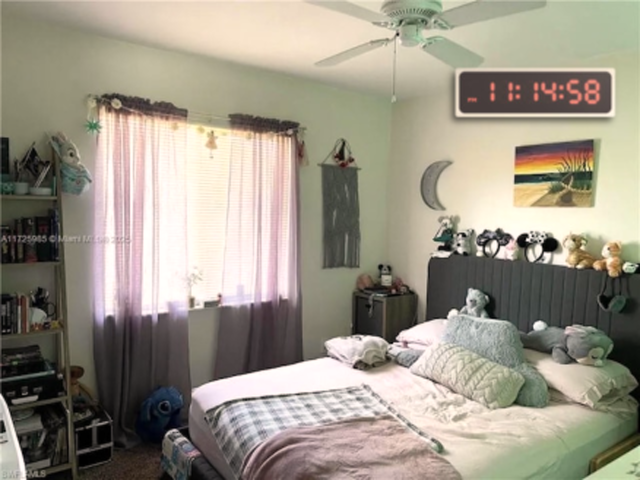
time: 11:14:58
